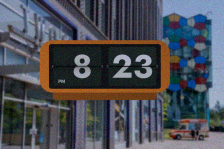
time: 8:23
